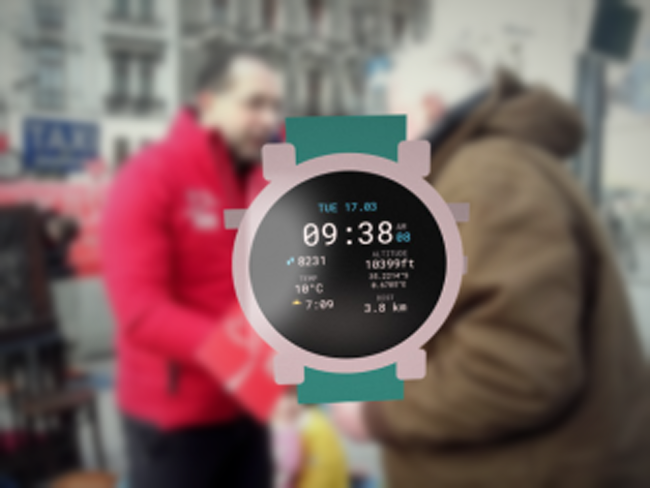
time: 9:38
